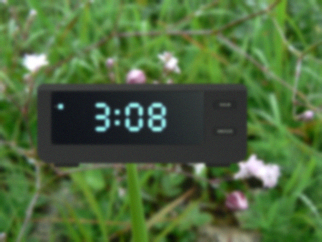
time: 3:08
